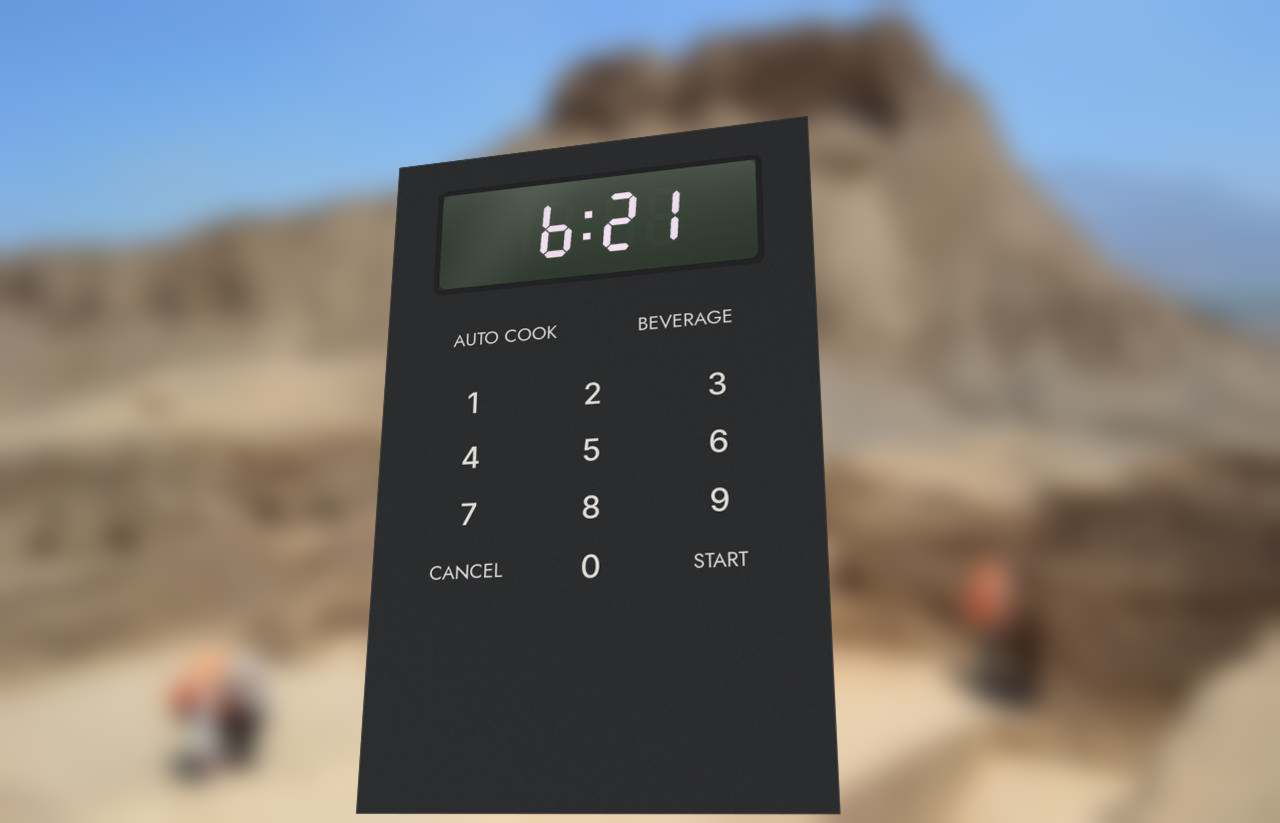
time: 6:21
